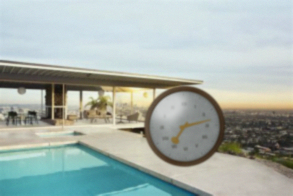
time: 7:13
